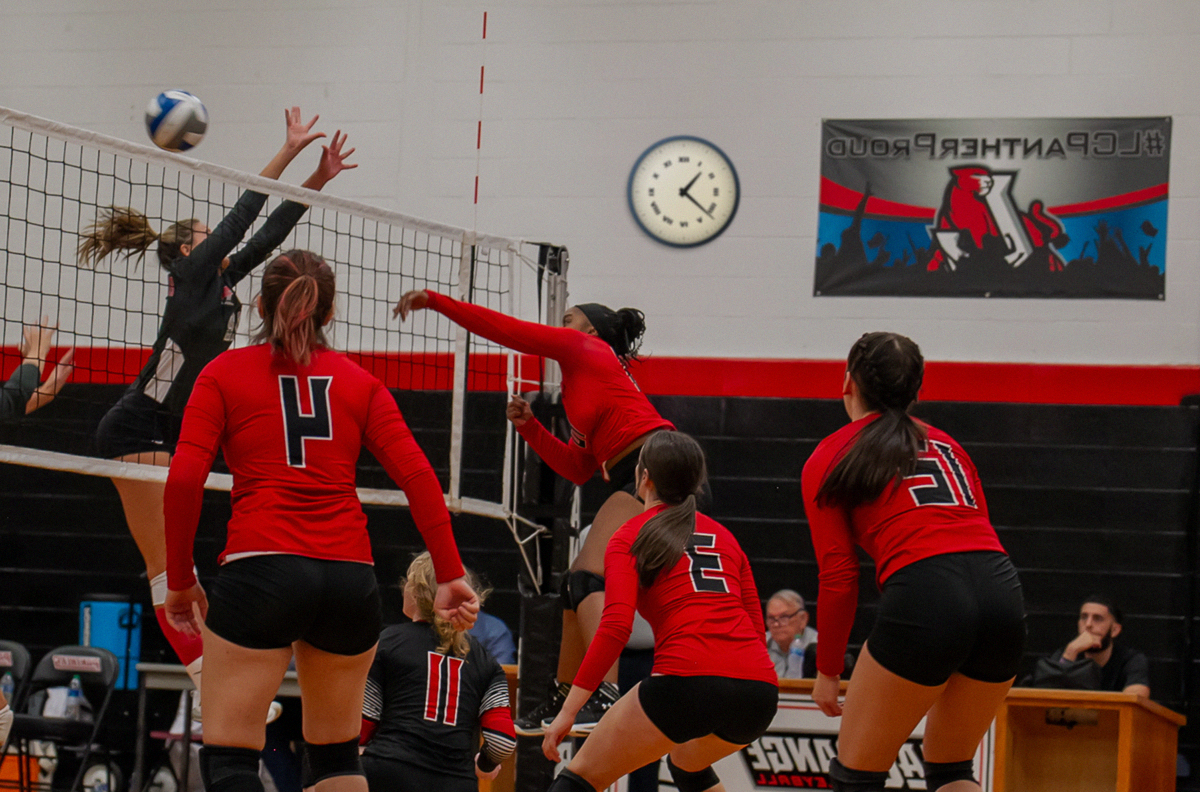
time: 1:22
